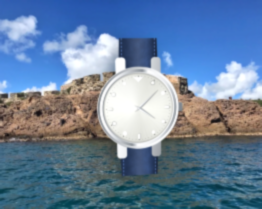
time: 4:08
